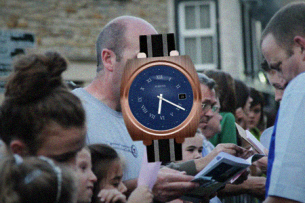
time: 6:20
